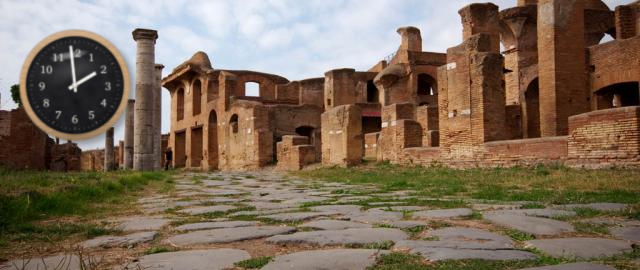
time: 1:59
